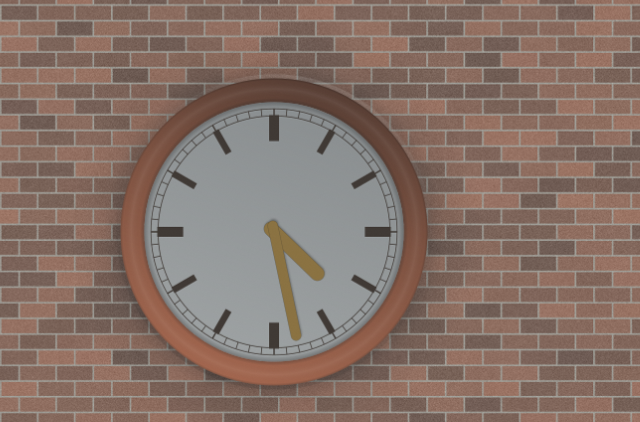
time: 4:28
